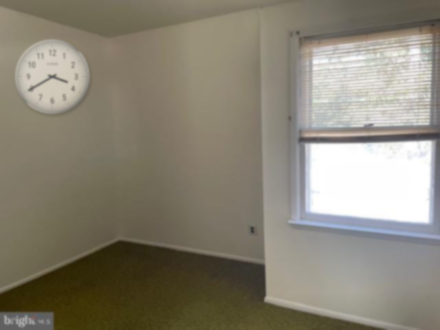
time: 3:40
